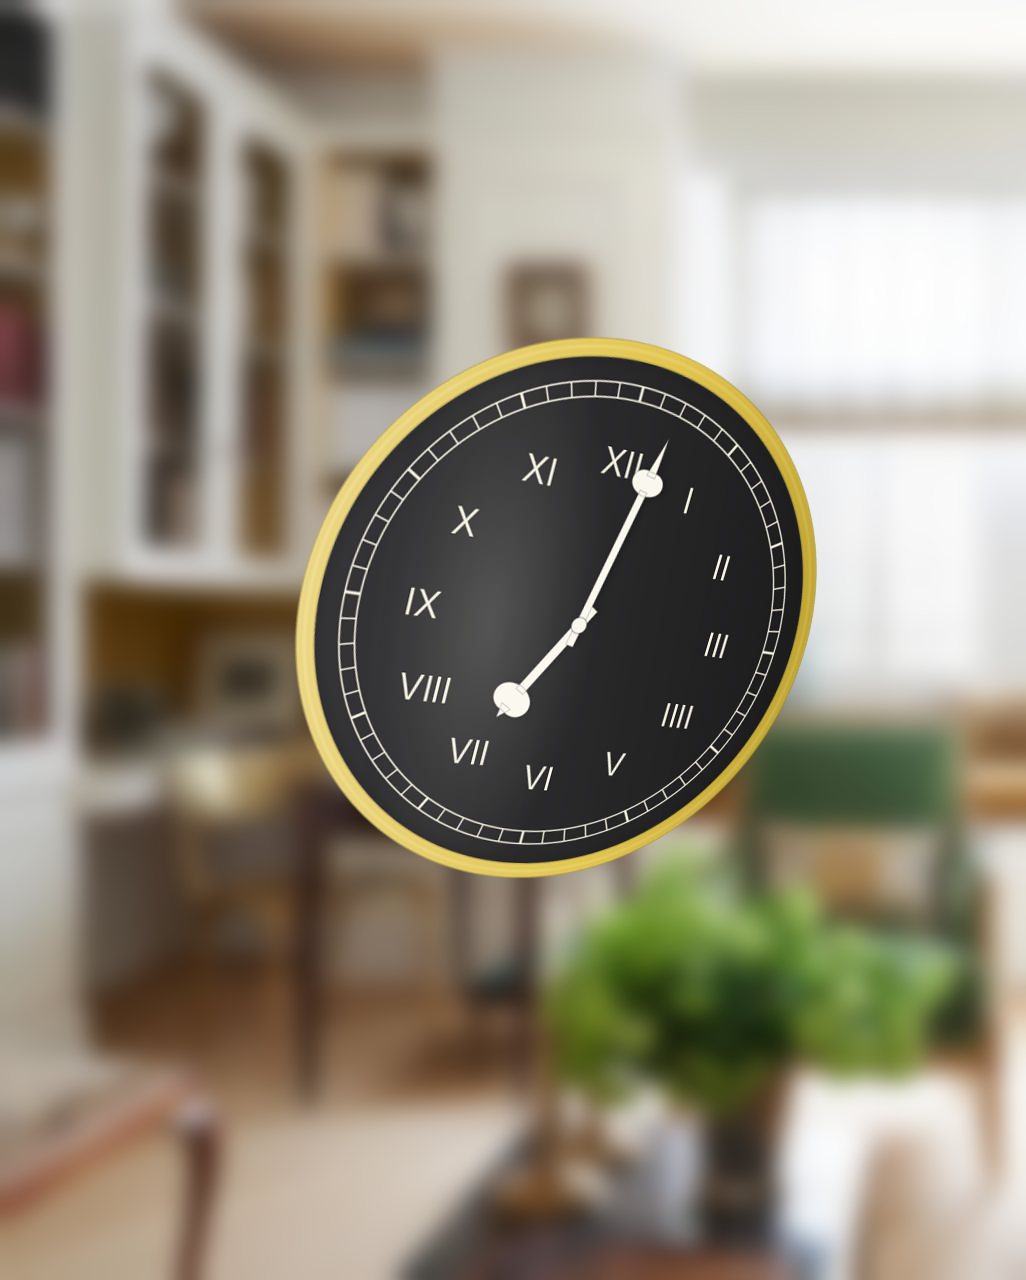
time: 7:02
